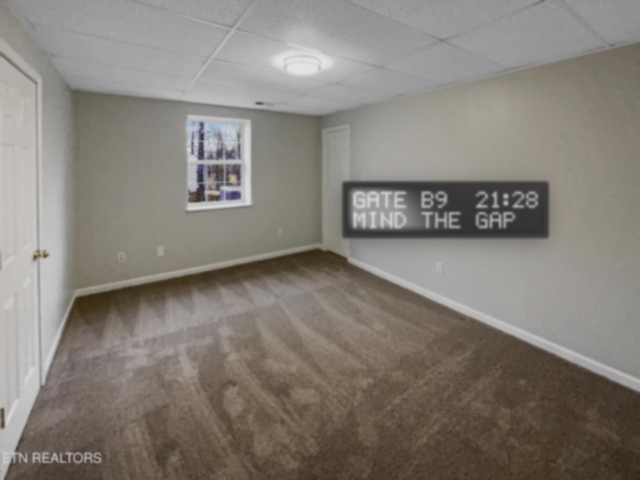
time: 21:28
